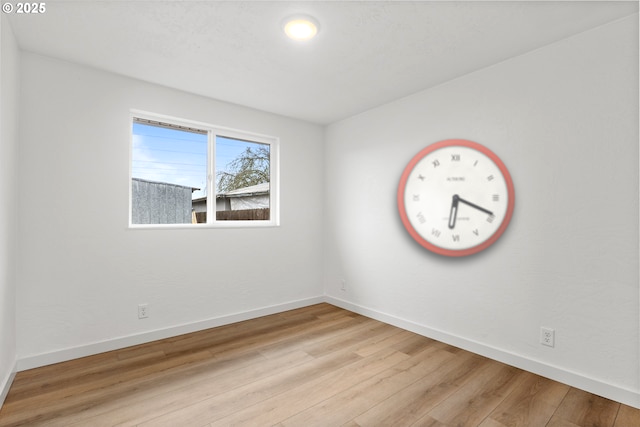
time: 6:19
